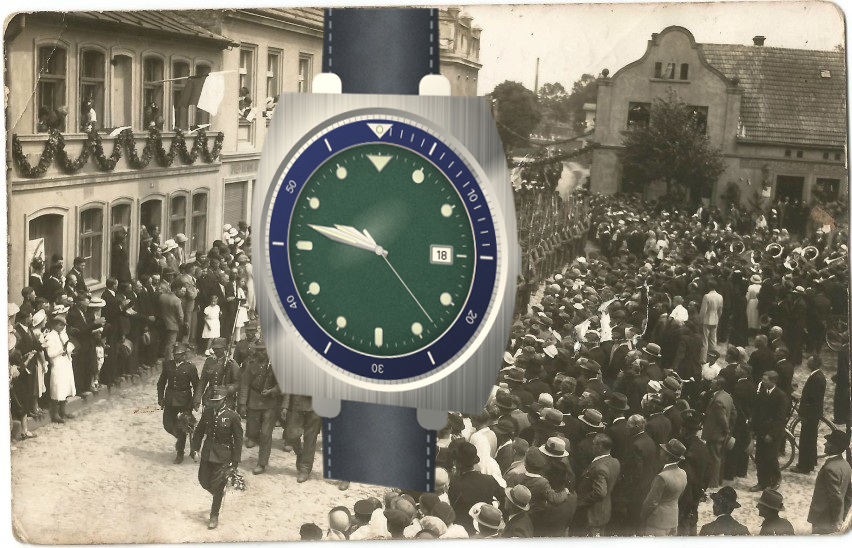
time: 9:47:23
